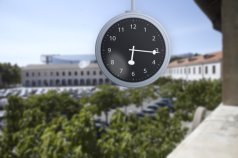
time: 6:16
